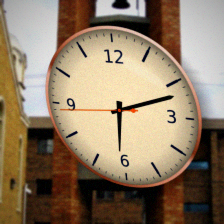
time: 6:11:44
